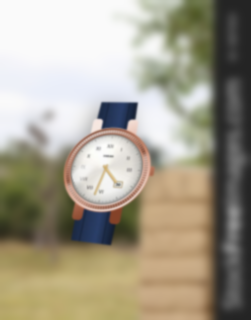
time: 4:32
